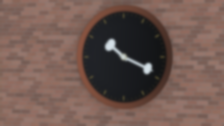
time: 10:19
